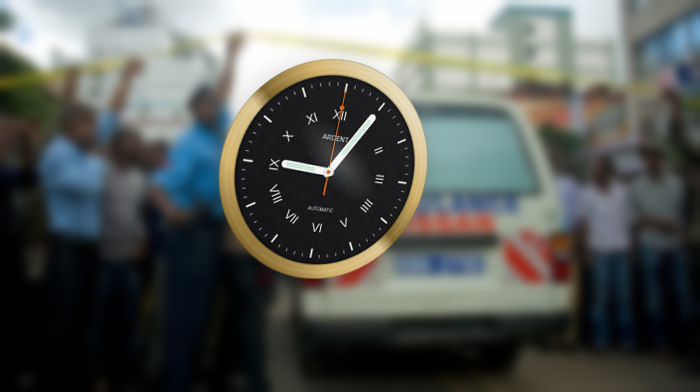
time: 9:05:00
